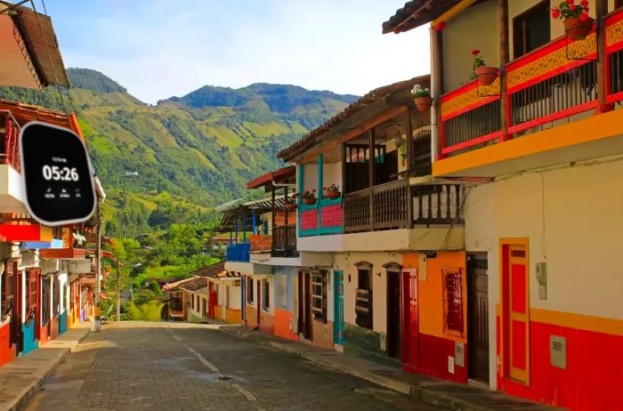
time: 5:26
